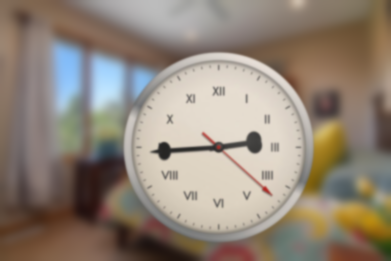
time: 2:44:22
